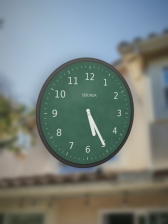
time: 5:25
